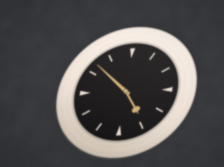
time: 4:52
